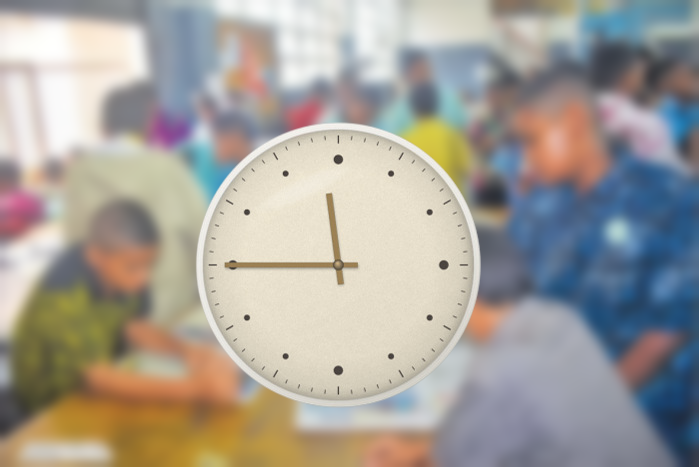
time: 11:45
